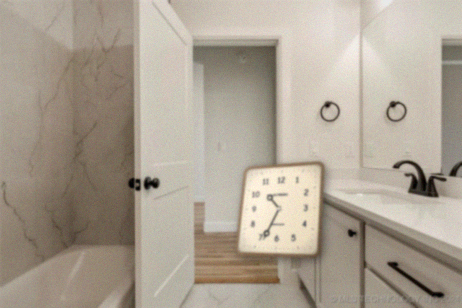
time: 10:34
